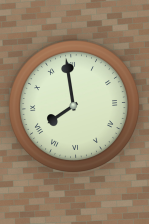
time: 7:59
